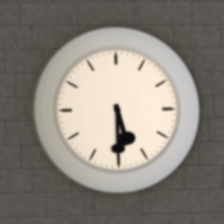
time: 5:30
